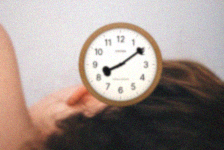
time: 8:09
